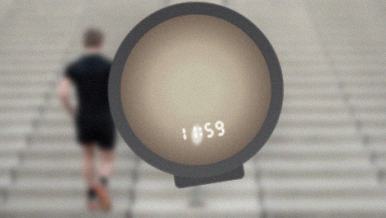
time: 11:59
